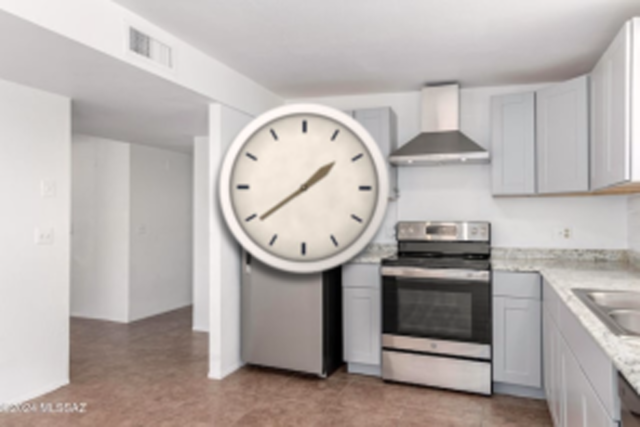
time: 1:39
